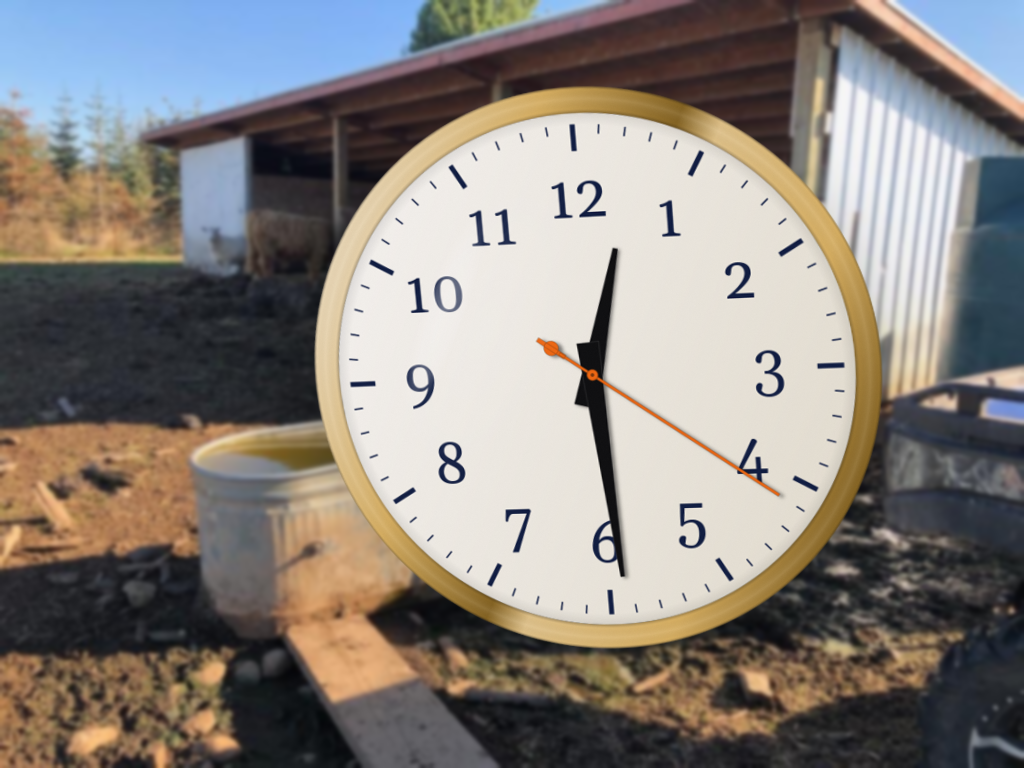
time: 12:29:21
